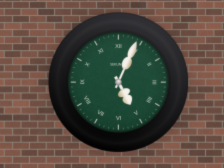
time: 5:04
